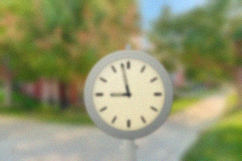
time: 8:58
